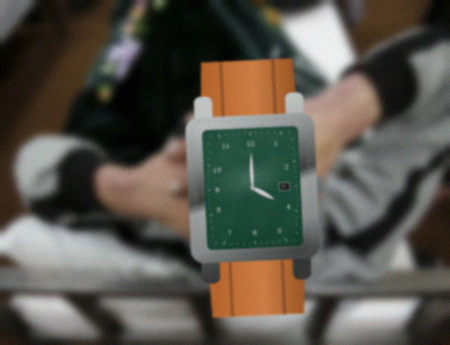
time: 4:00
